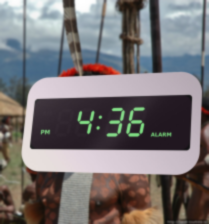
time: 4:36
